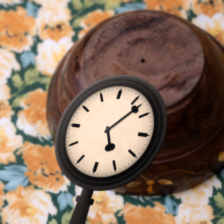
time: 5:07
